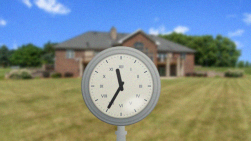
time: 11:35
